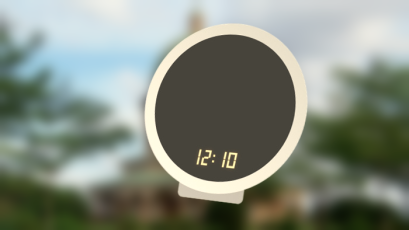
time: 12:10
